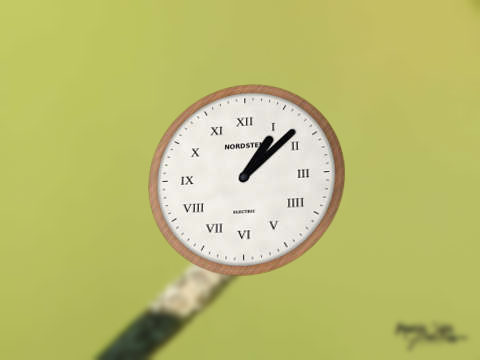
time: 1:08
